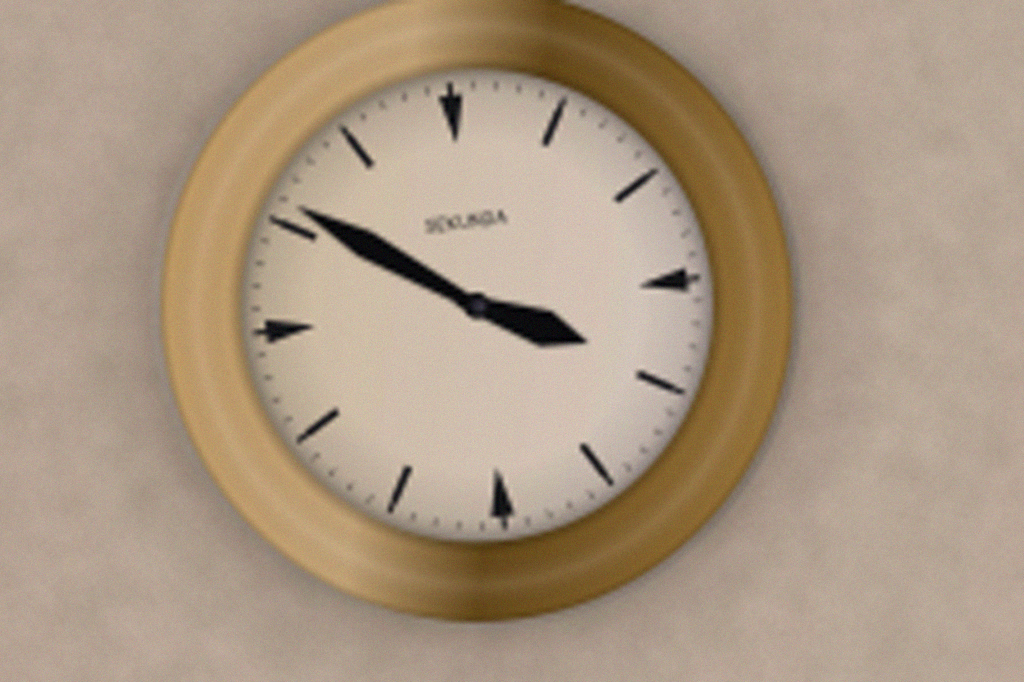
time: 3:51
